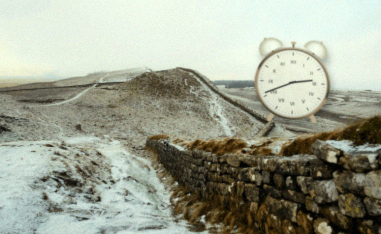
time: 2:41
